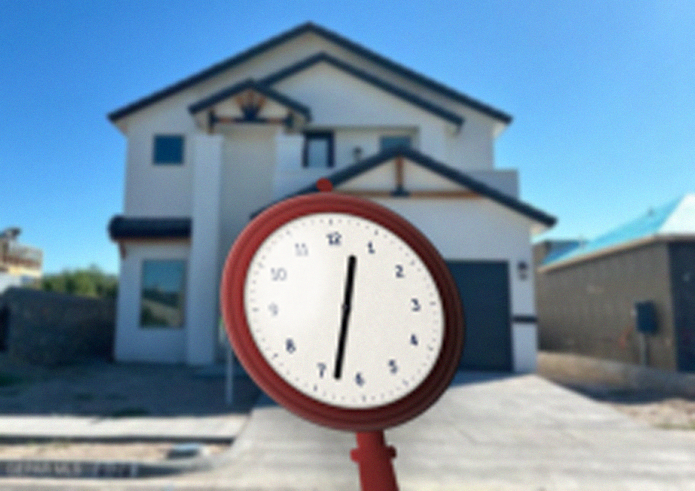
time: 12:33
